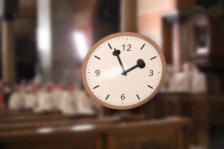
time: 1:56
